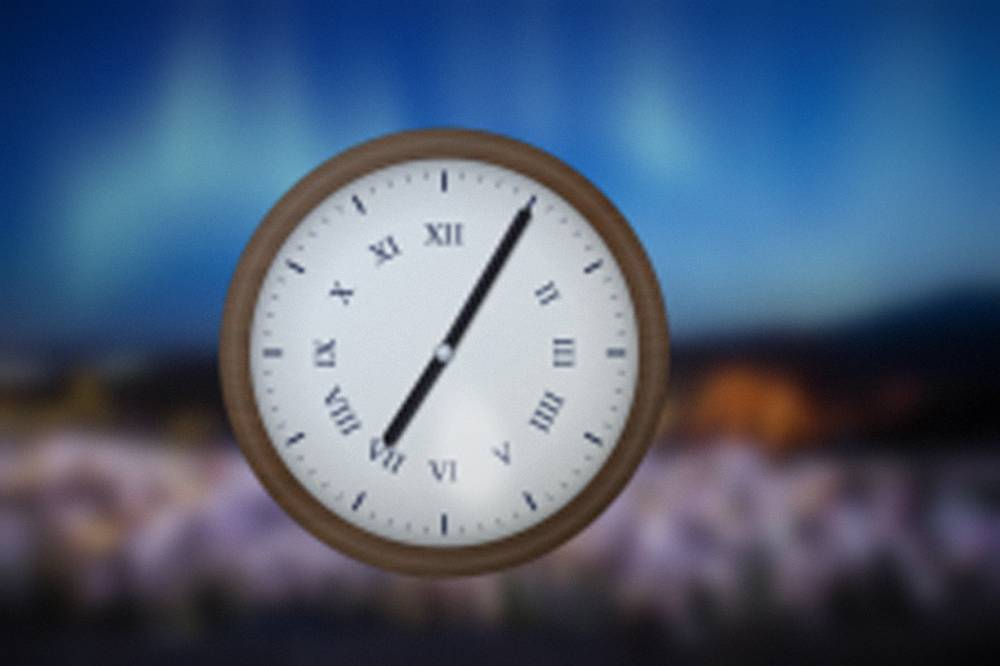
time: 7:05
